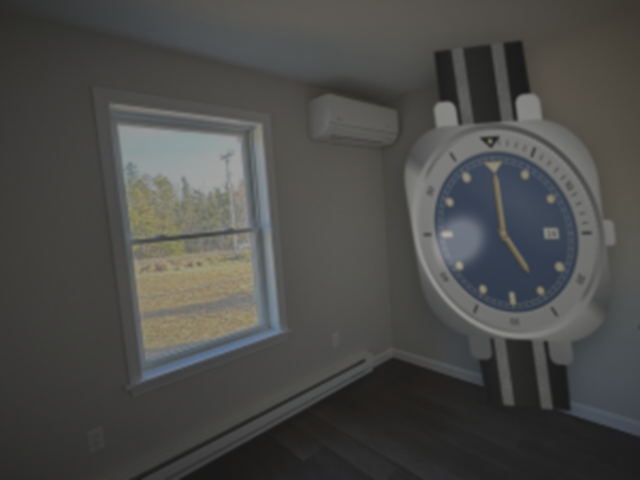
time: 5:00
